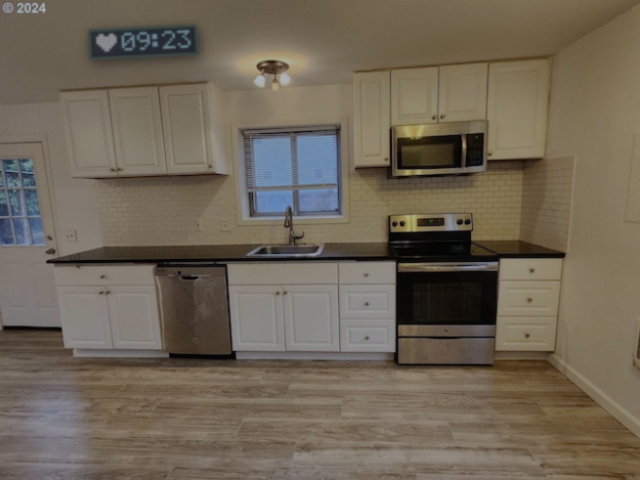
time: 9:23
